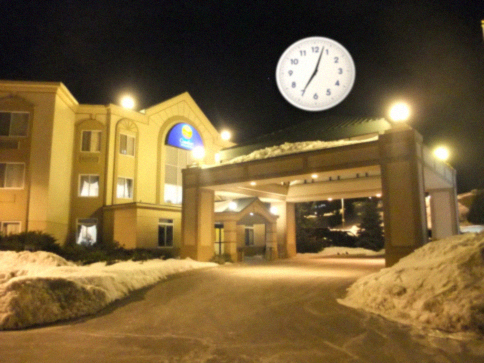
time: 7:03
